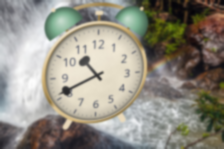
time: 10:41
